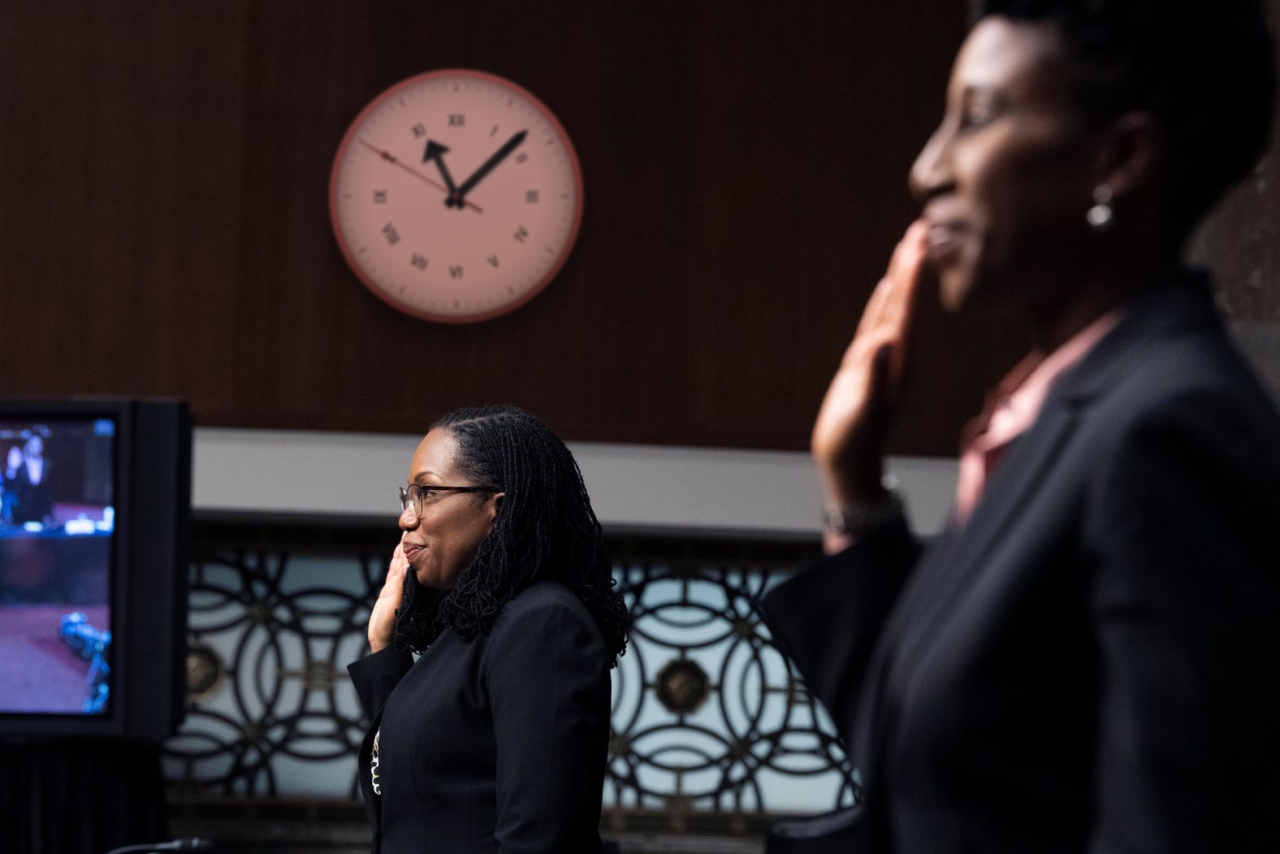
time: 11:07:50
